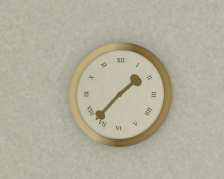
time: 1:37
